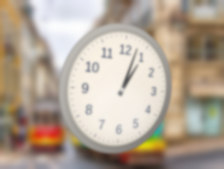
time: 1:03
